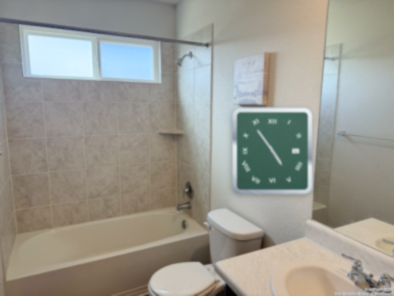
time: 4:54
